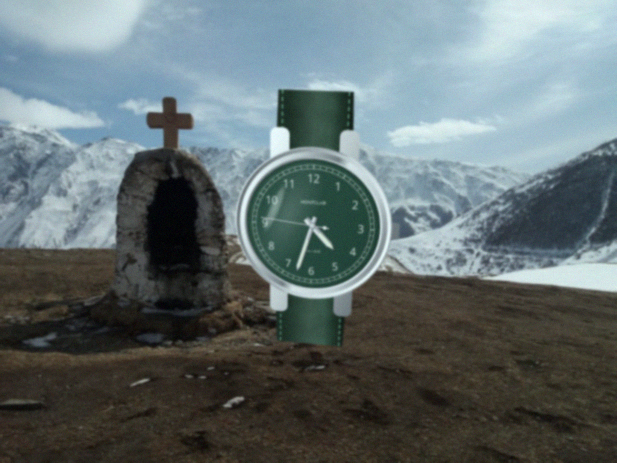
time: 4:32:46
